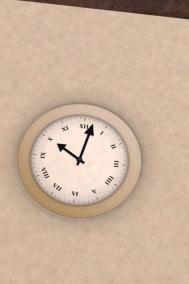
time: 10:02
